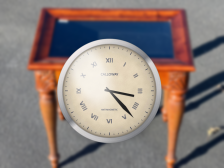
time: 3:23
